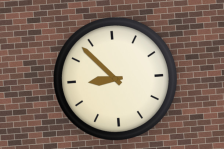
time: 8:53
